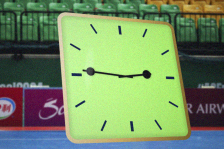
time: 2:46
